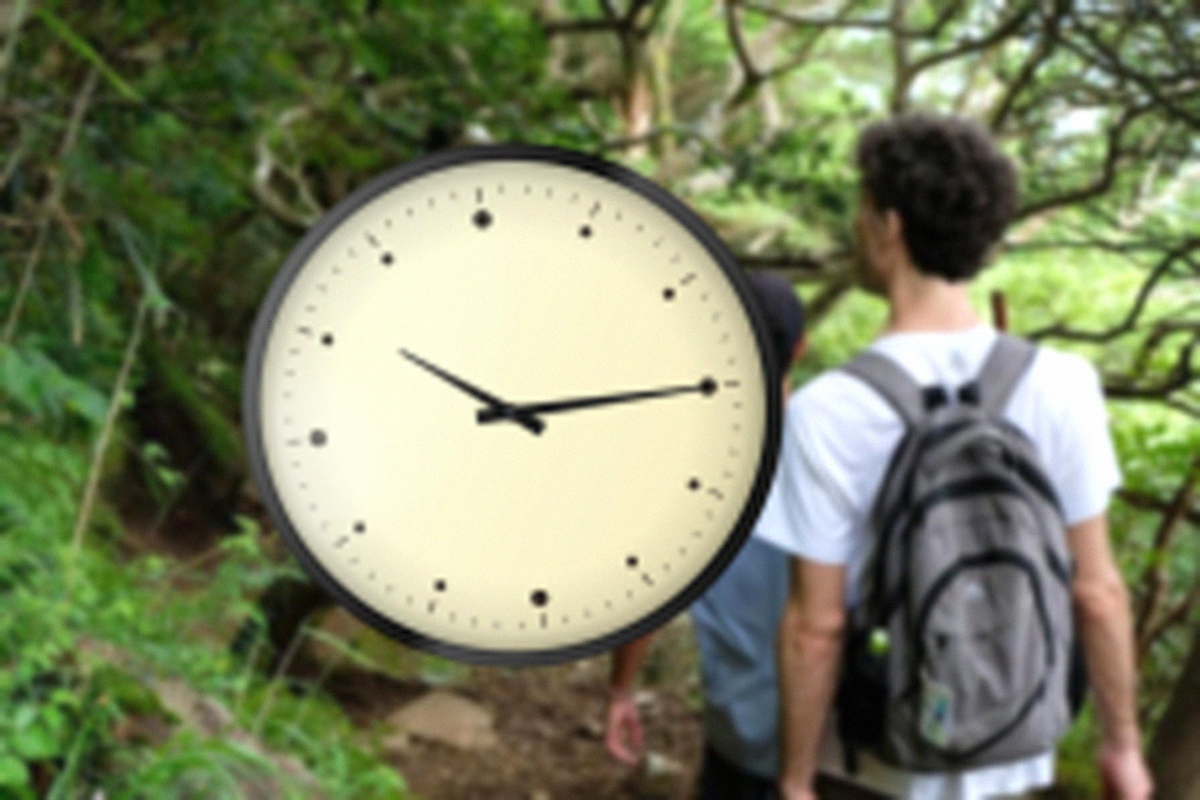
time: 10:15
